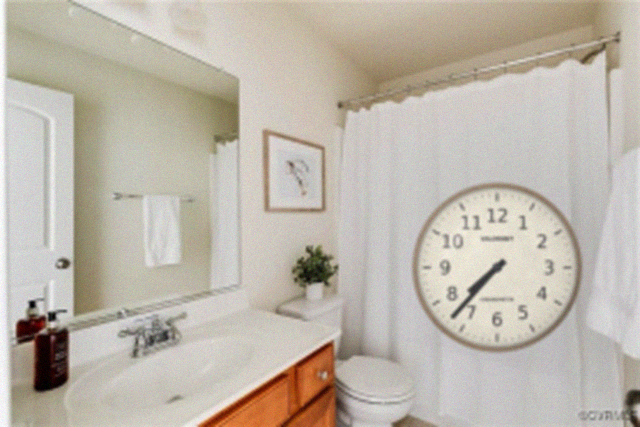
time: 7:37
